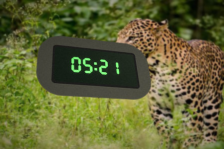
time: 5:21
